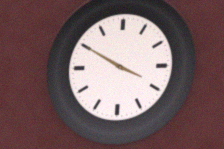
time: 3:50
